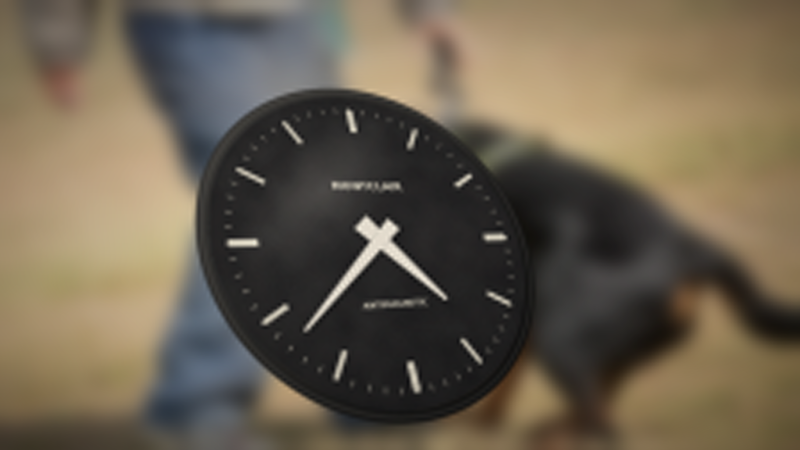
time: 4:38
